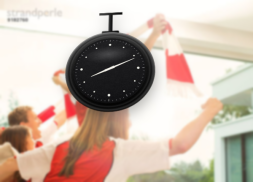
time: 8:11
